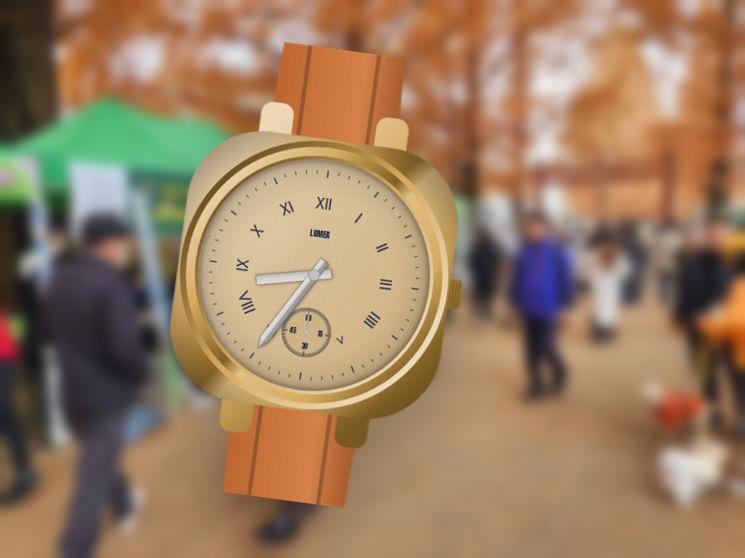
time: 8:35
